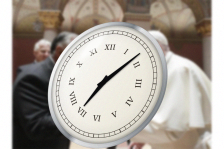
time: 7:08
